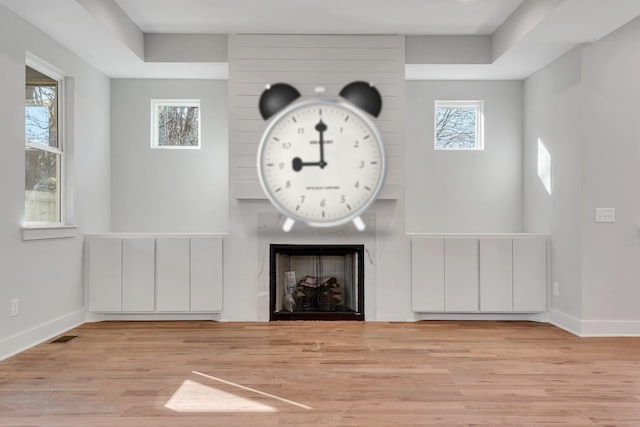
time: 9:00
